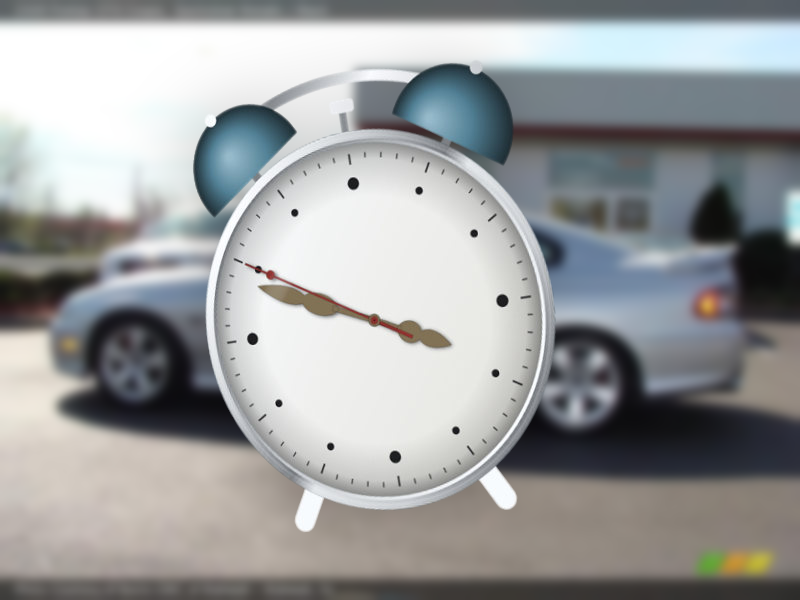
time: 3:48:50
